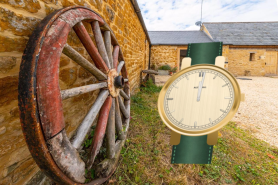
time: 12:01
